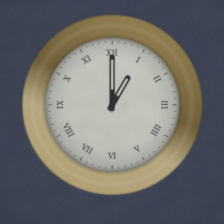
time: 1:00
